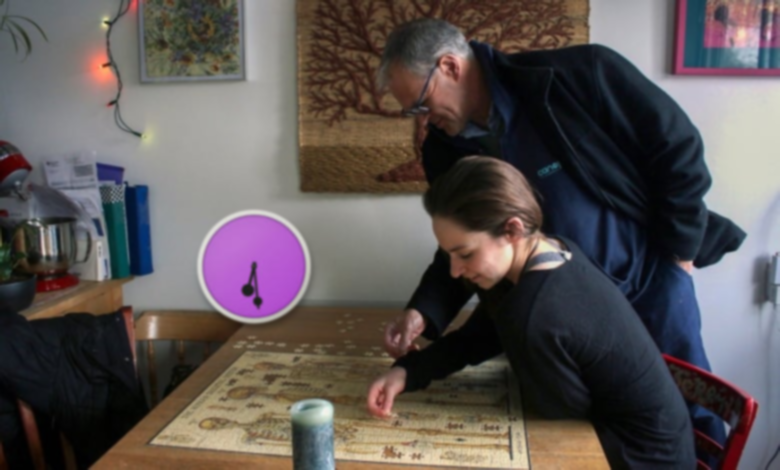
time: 6:29
